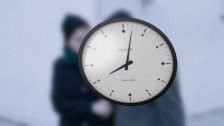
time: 8:02
